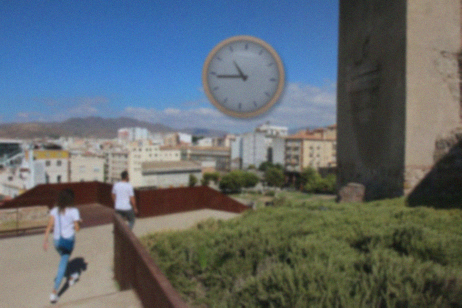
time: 10:44
